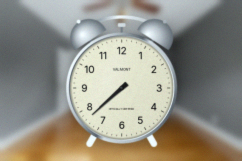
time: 7:38
